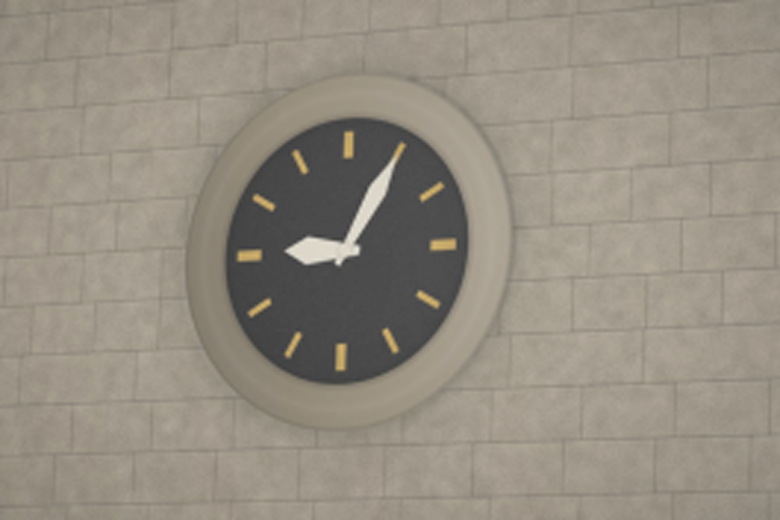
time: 9:05
